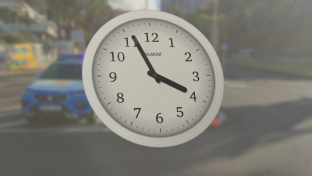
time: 3:56
